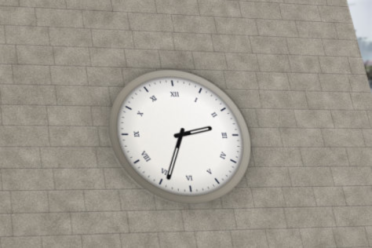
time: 2:34
